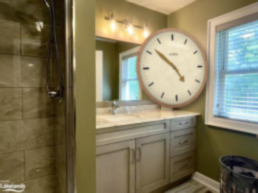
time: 4:52
